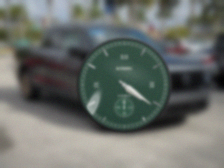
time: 4:21
